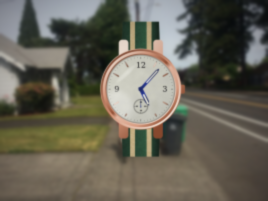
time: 5:07
